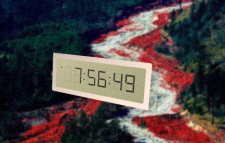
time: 7:56:49
